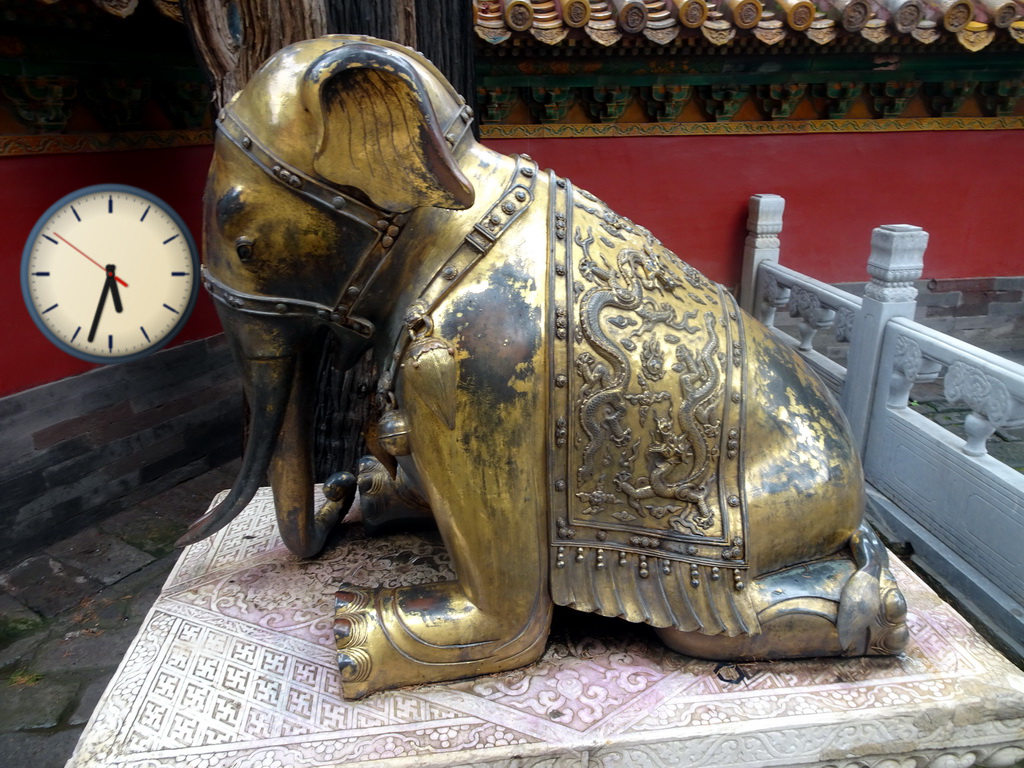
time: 5:32:51
